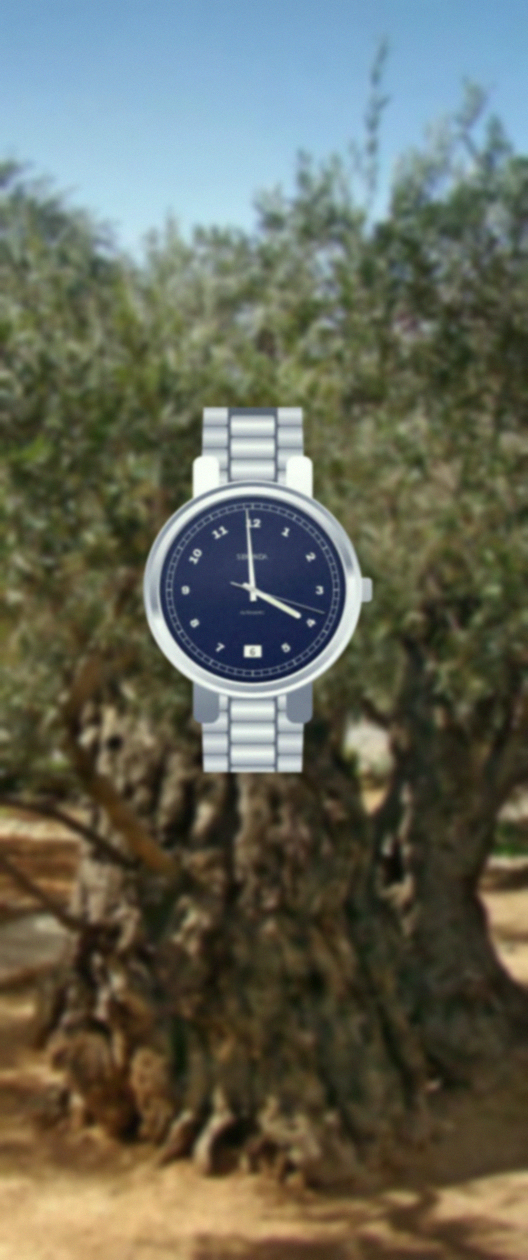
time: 3:59:18
